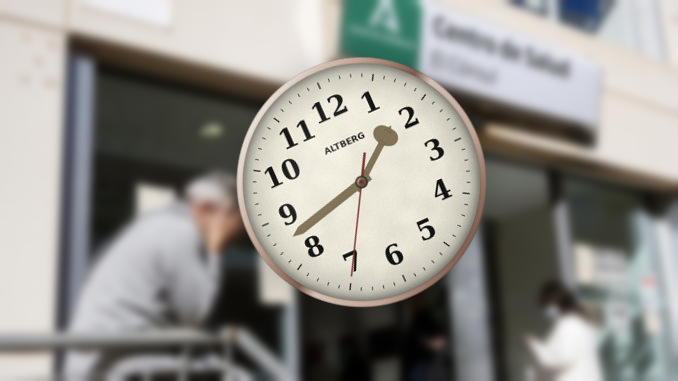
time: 1:42:35
